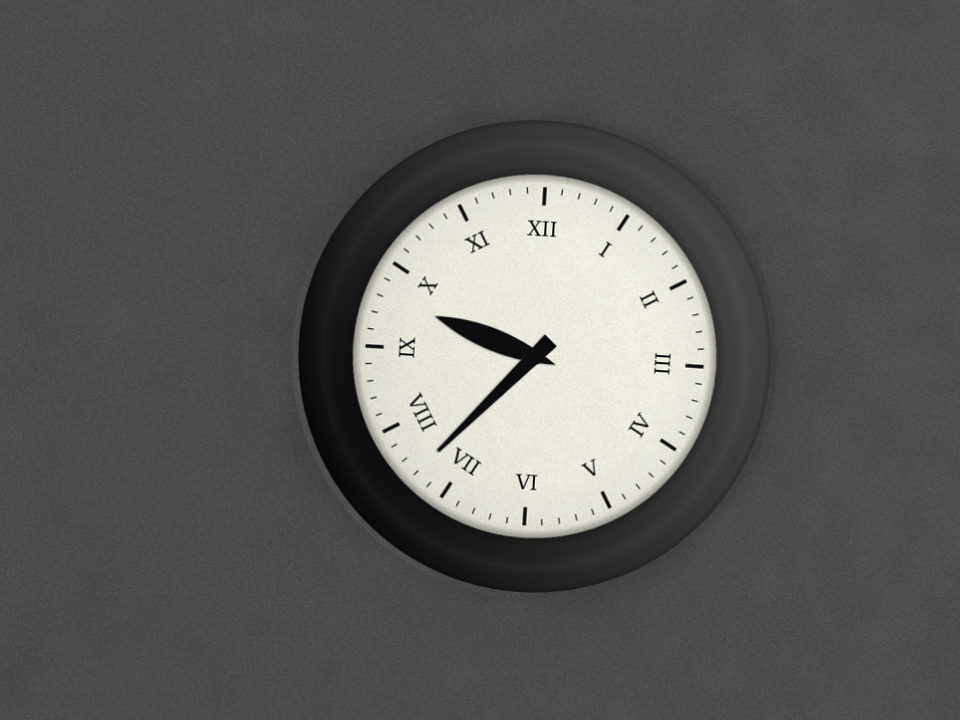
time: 9:37
